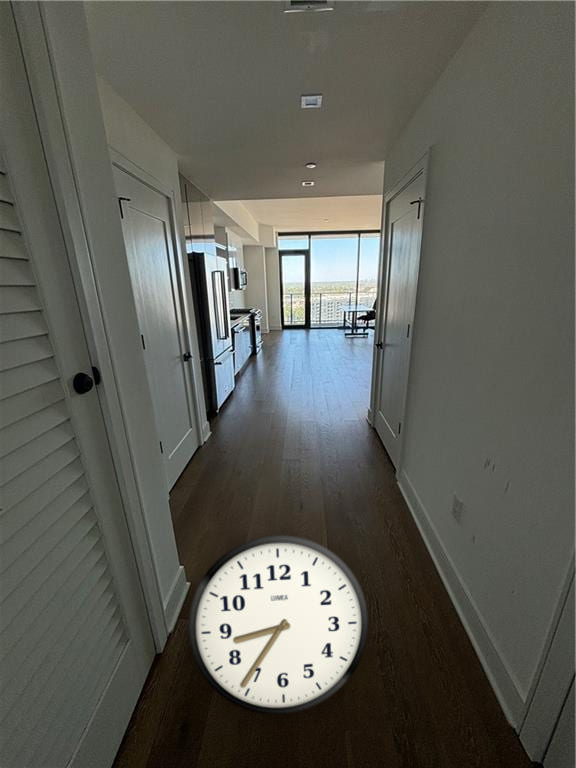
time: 8:36
